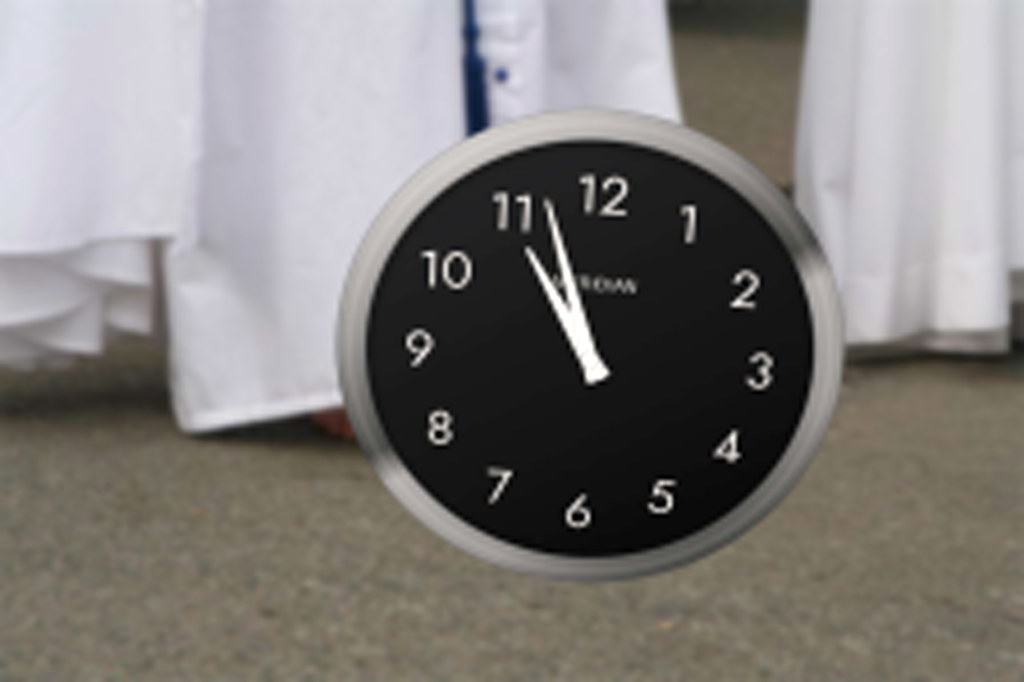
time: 10:57
